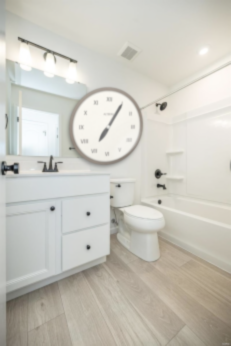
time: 7:05
